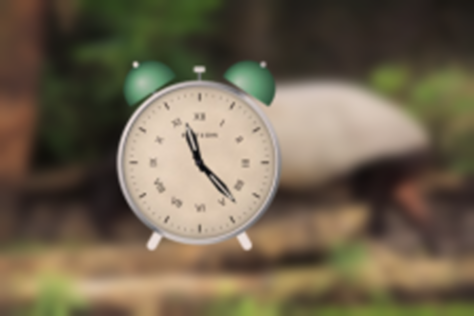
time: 11:23
